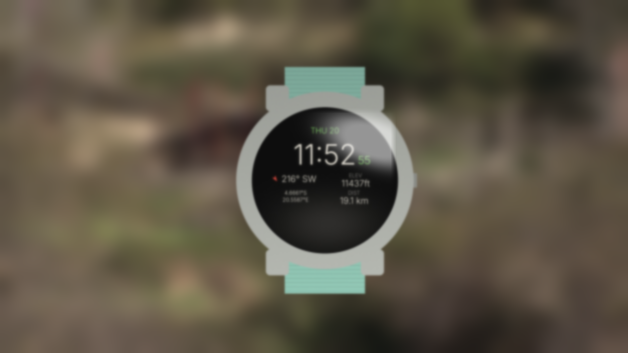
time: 11:52:55
